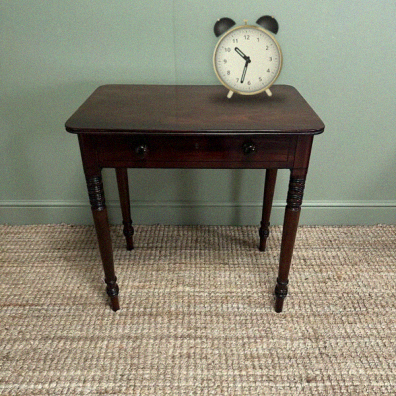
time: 10:33
